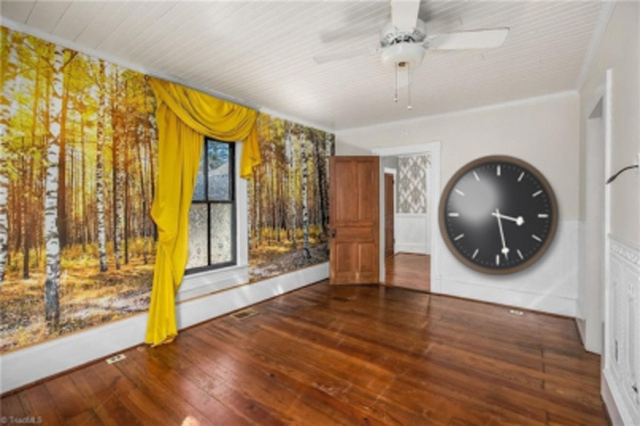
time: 3:28
